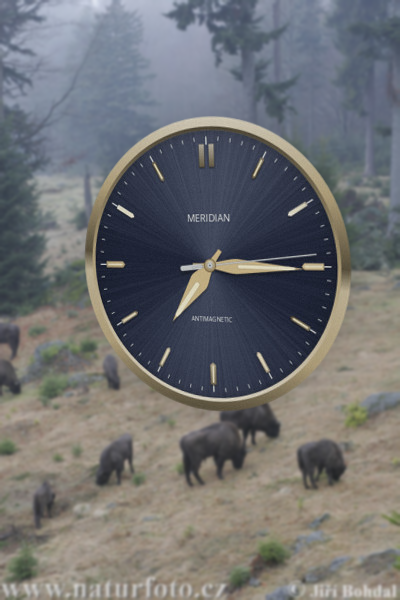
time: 7:15:14
